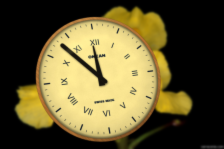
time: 11:53
